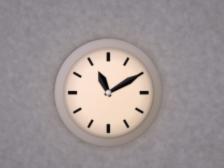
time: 11:10
